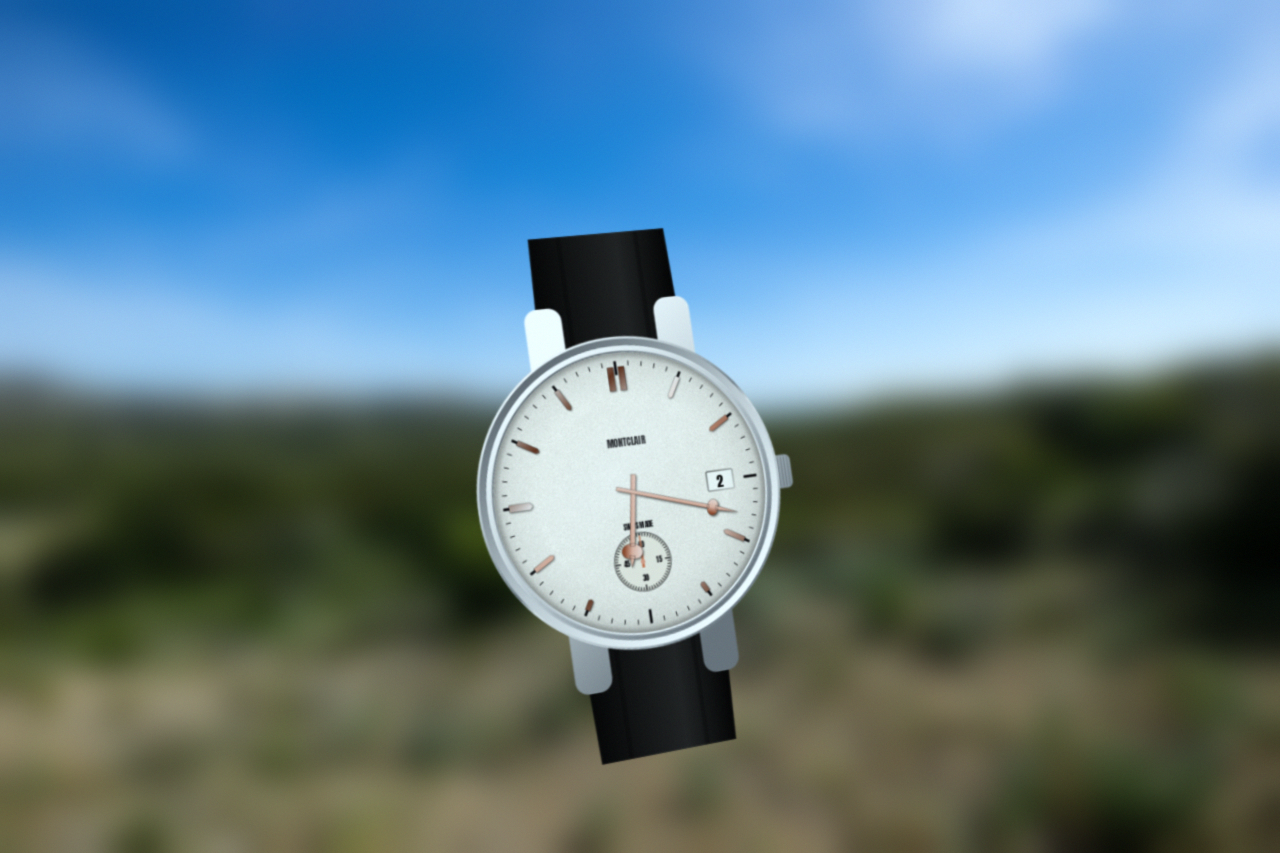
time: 6:18
